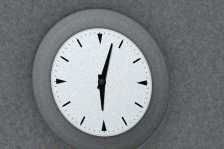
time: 6:03
